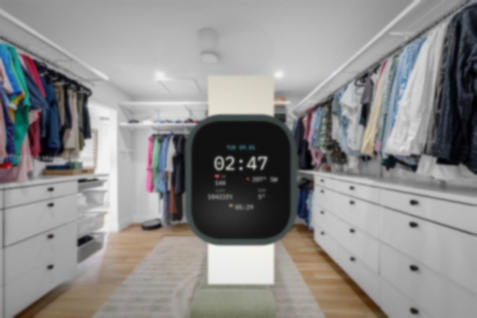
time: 2:47
